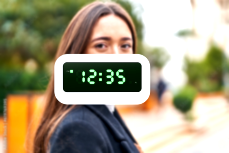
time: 12:35
